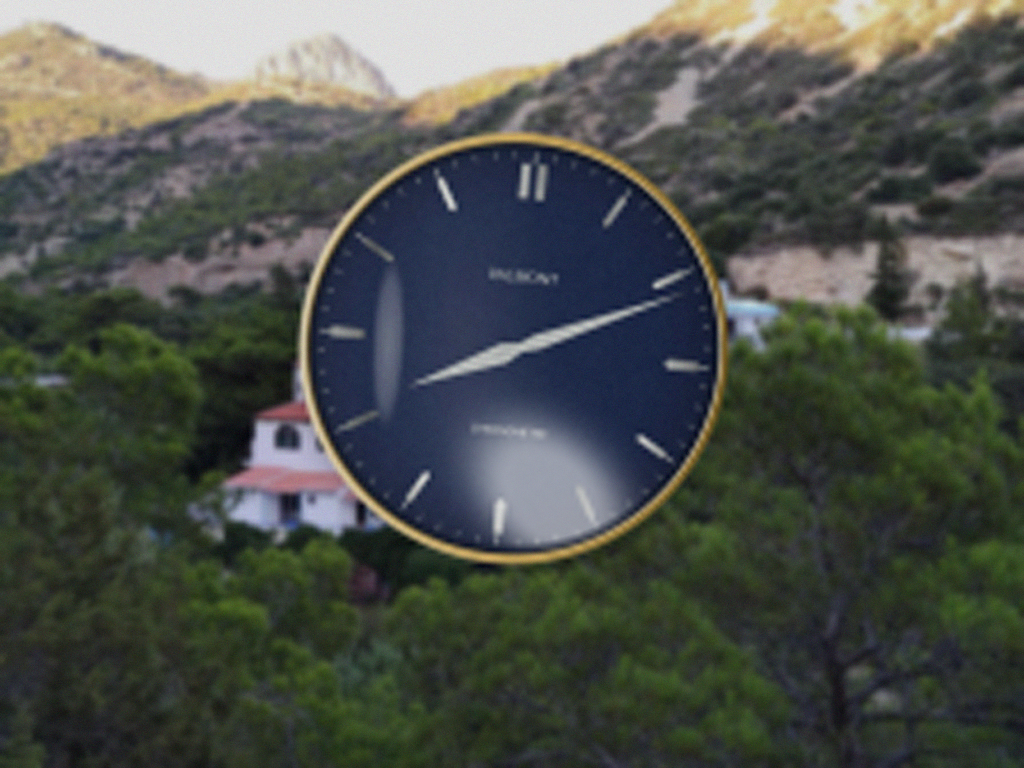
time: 8:11
